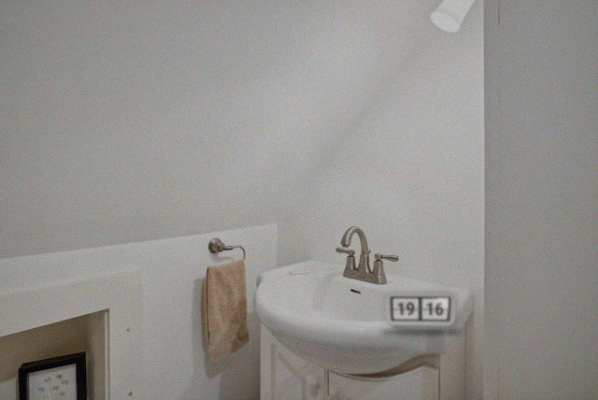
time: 19:16
